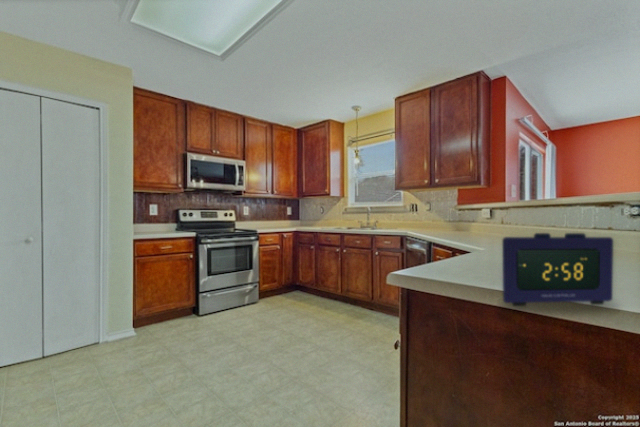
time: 2:58
